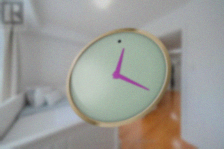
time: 12:20
